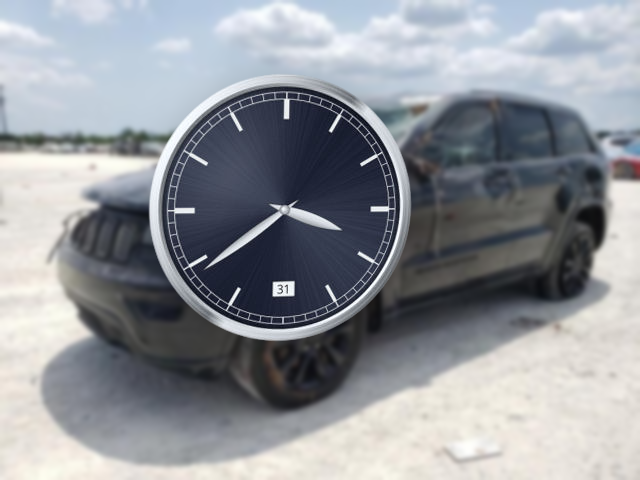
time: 3:39
